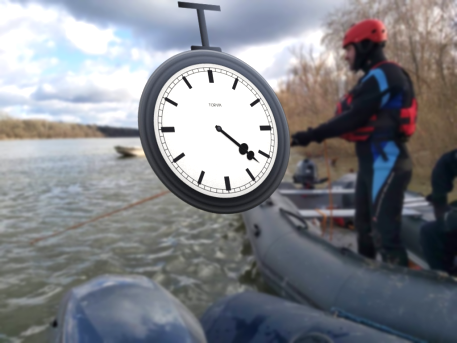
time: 4:22
